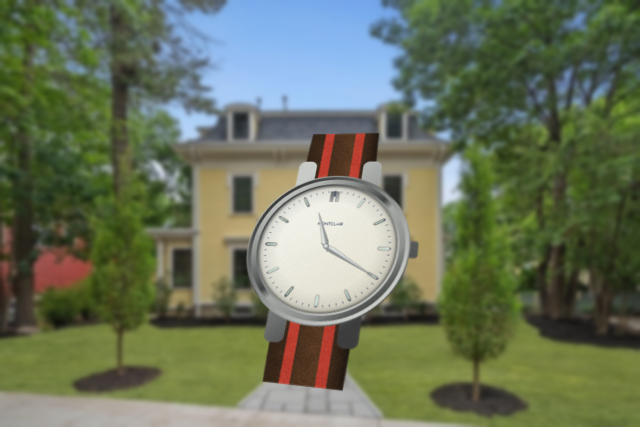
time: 11:20
